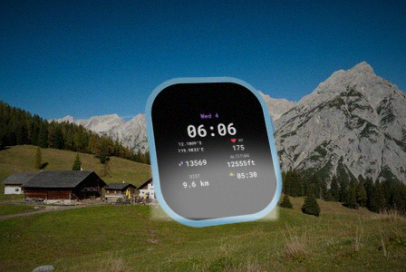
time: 6:06
